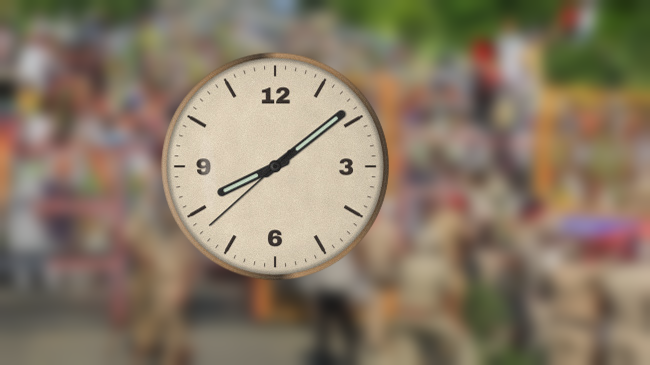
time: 8:08:38
